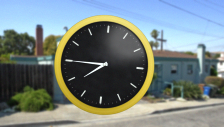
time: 7:45
